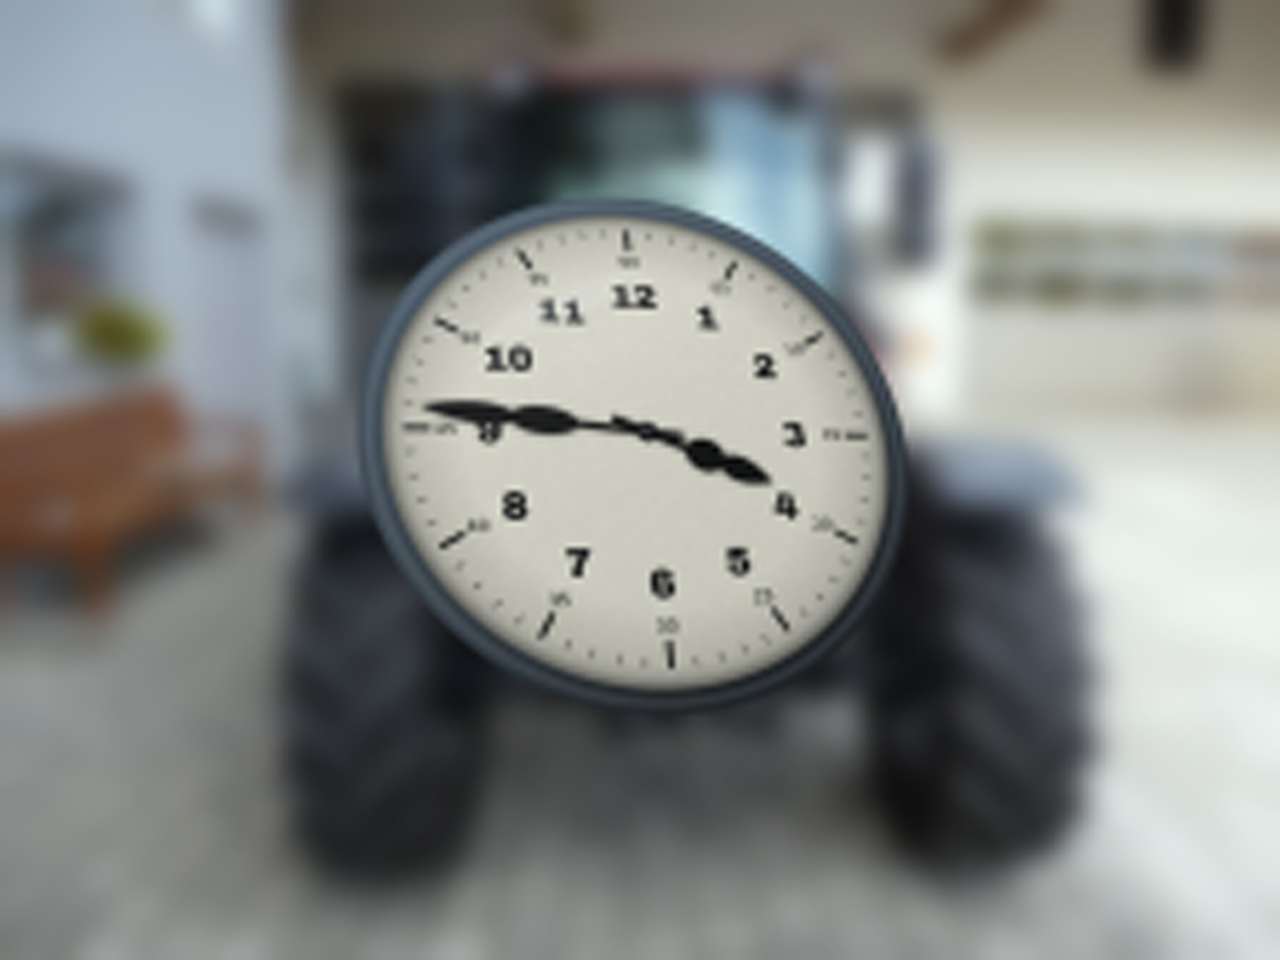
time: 3:46
